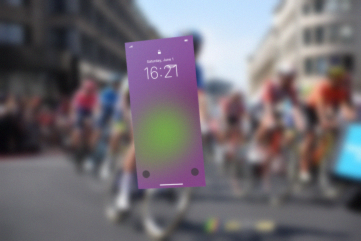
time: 16:21
